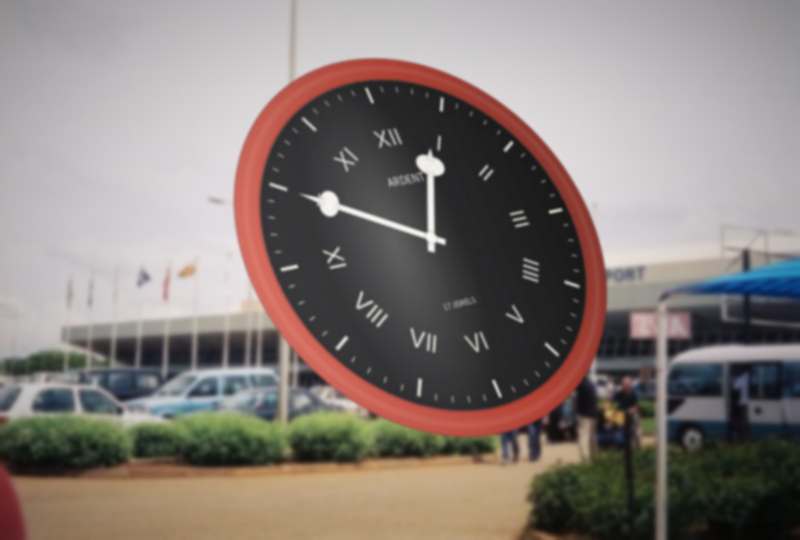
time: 12:50
